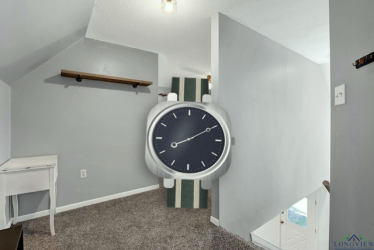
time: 8:10
